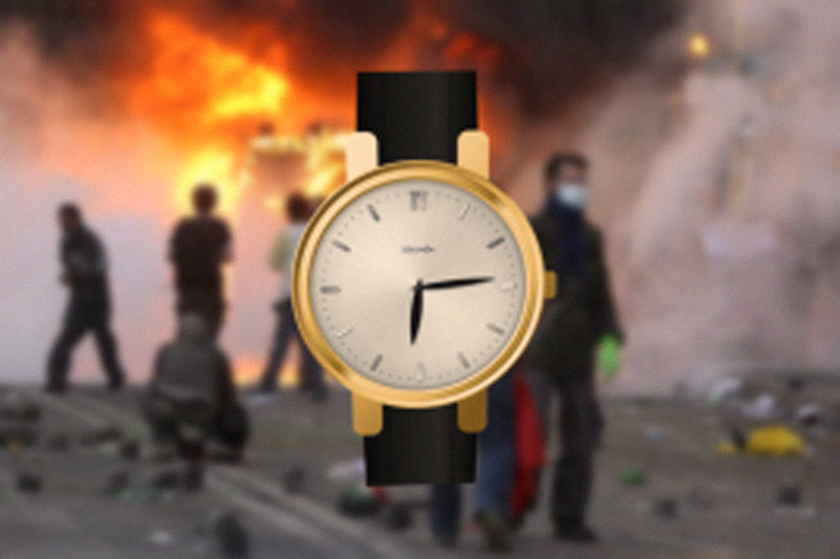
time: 6:14
